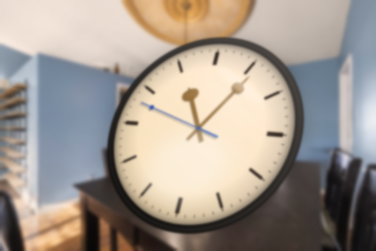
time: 11:05:48
